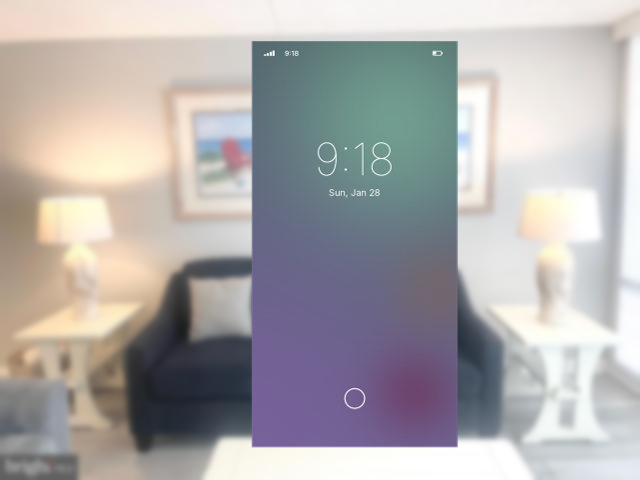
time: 9:18
